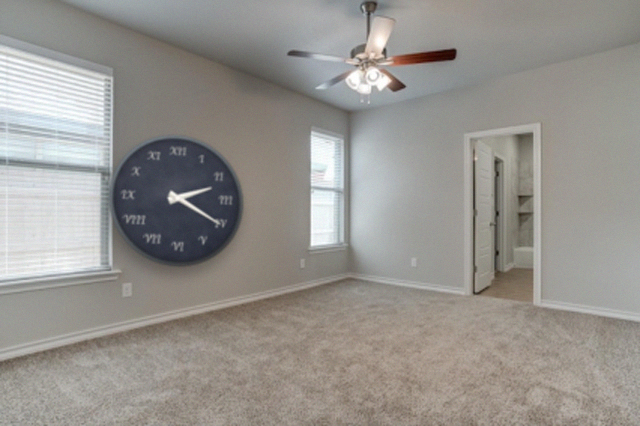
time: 2:20
